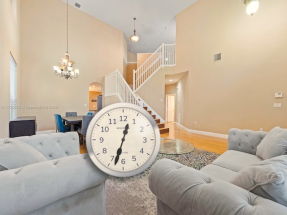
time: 12:33
